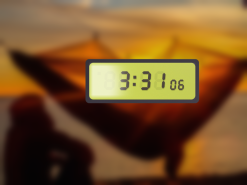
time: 3:31:06
